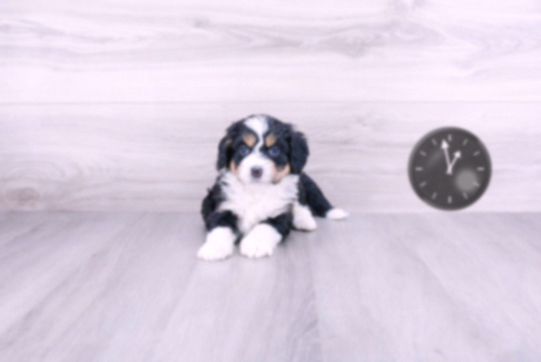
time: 12:58
